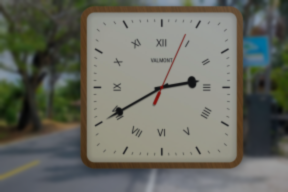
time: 2:40:04
